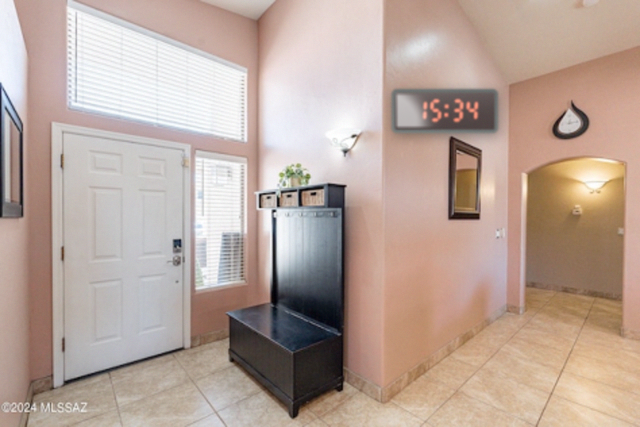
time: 15:34
